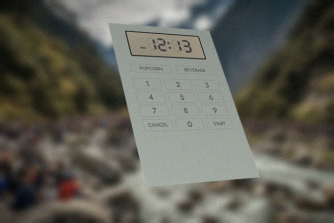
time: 12:13
